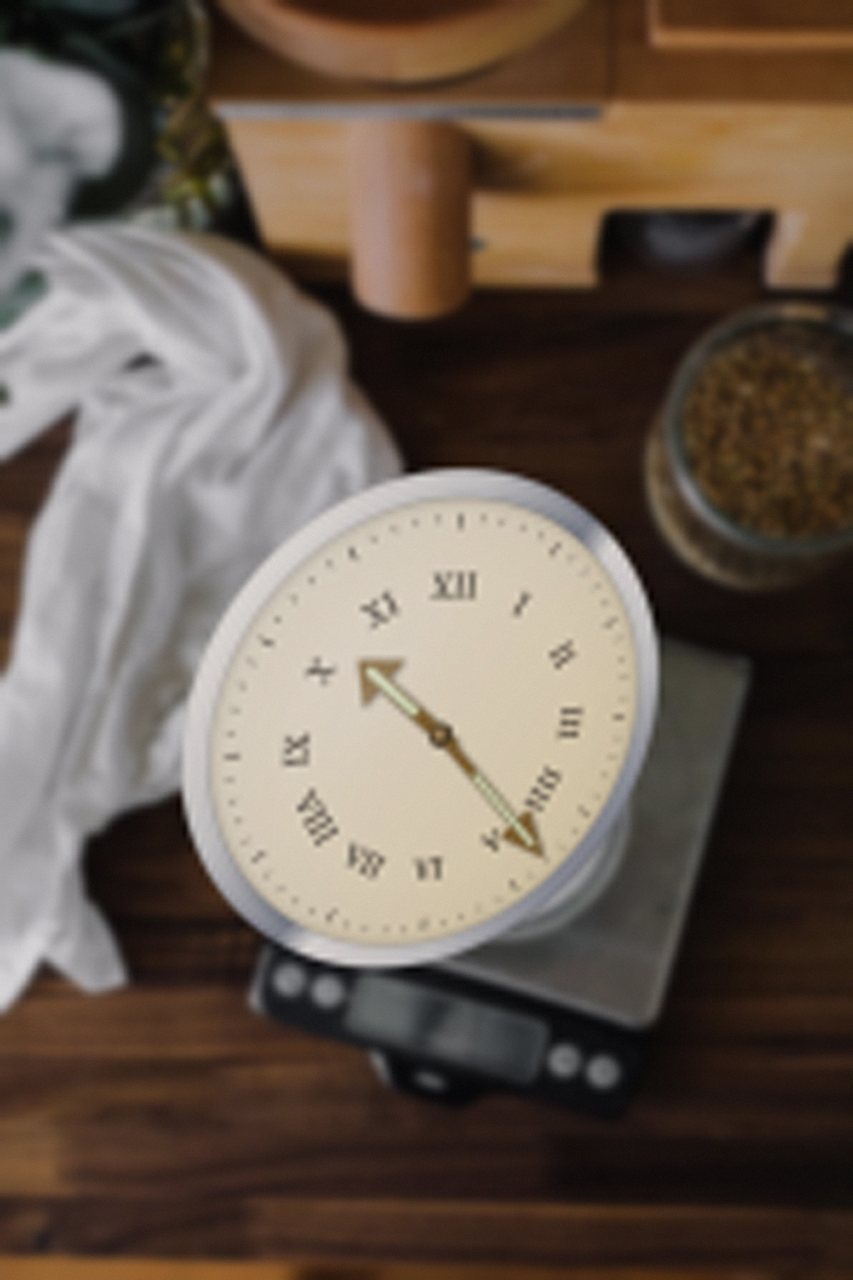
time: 10:23
